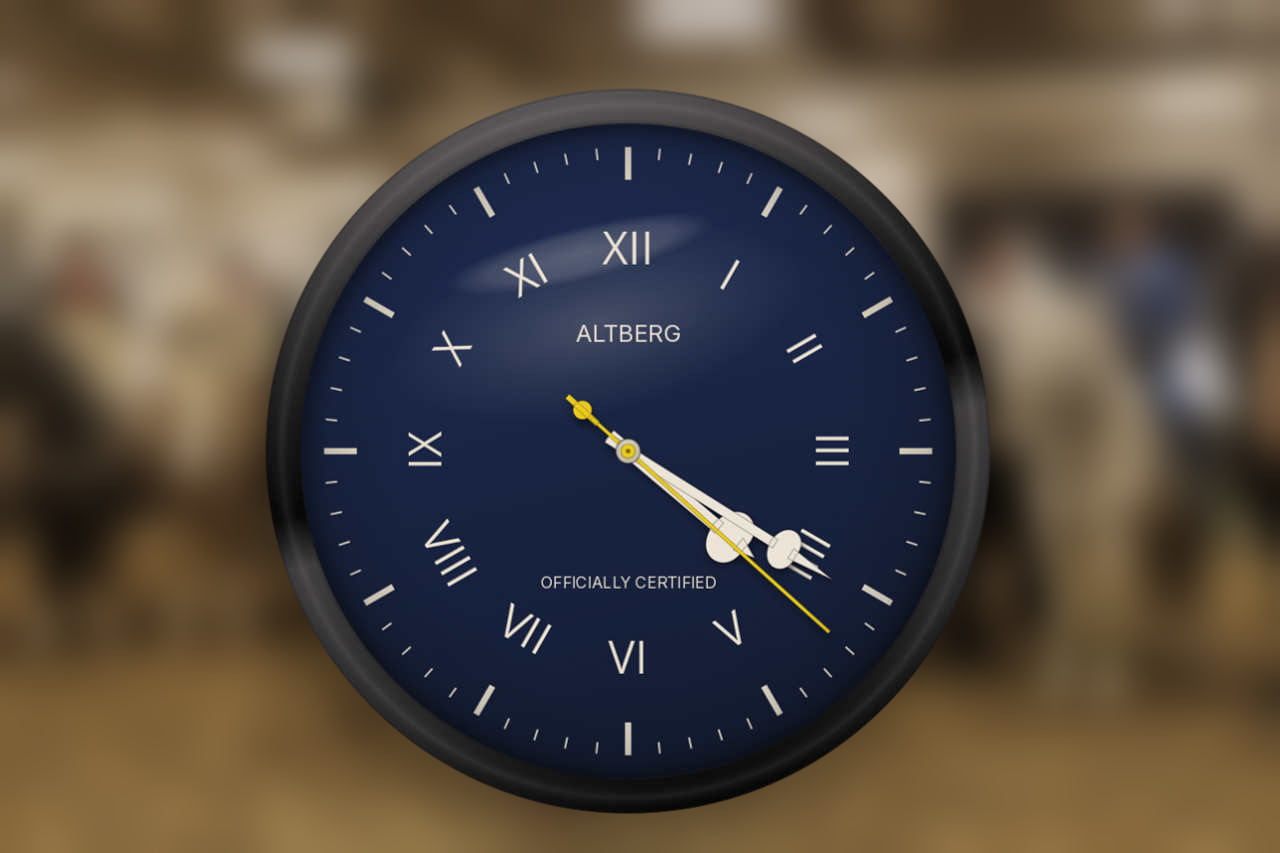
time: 4:20:22
